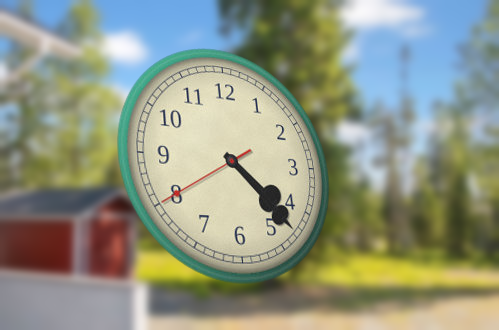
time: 4:22:40
